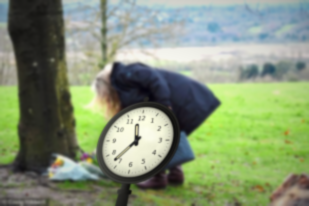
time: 11:37
